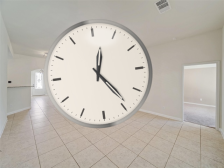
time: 12:24
